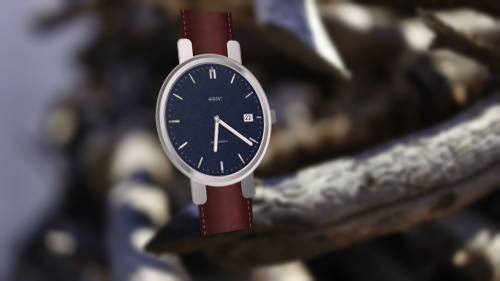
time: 6:21
